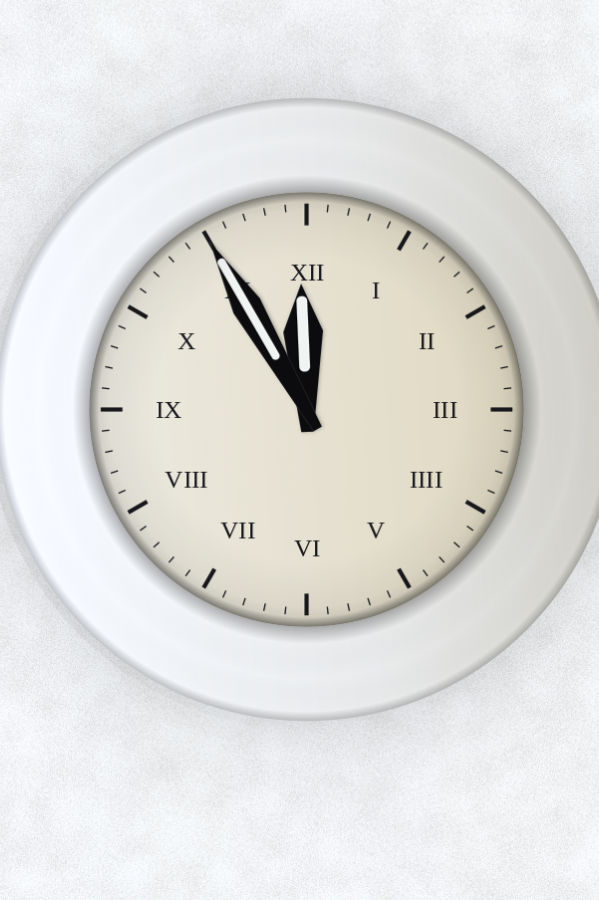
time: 11:55
